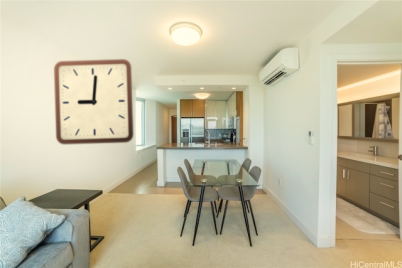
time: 9:01
